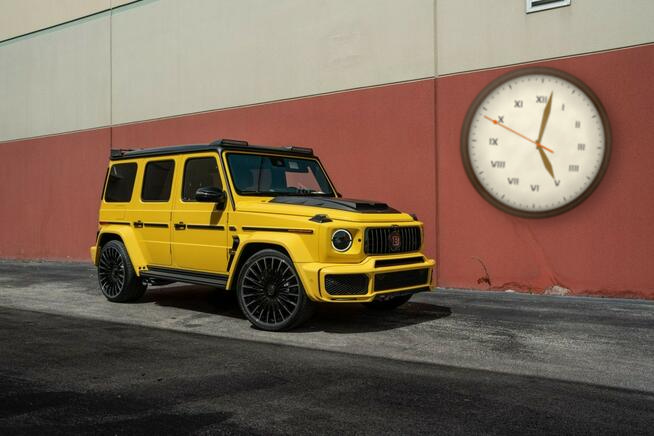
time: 5:01:49
